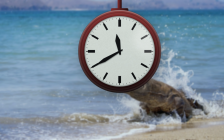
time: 11:40
